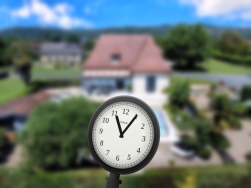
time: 11:05
